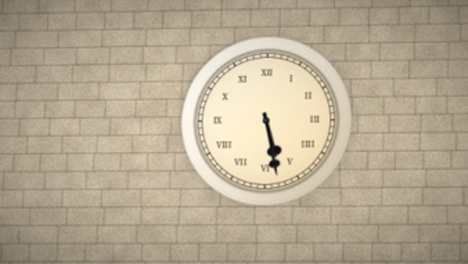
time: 5:28
